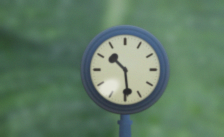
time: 10:29
